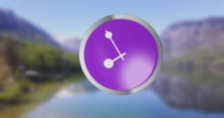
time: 7:55
